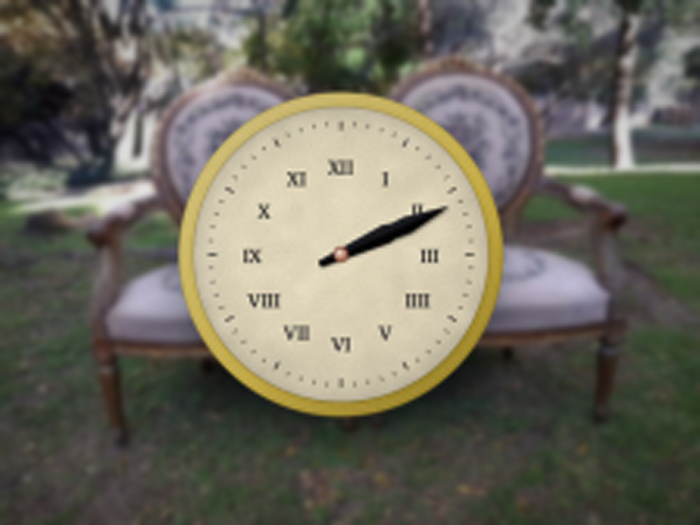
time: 2:11
